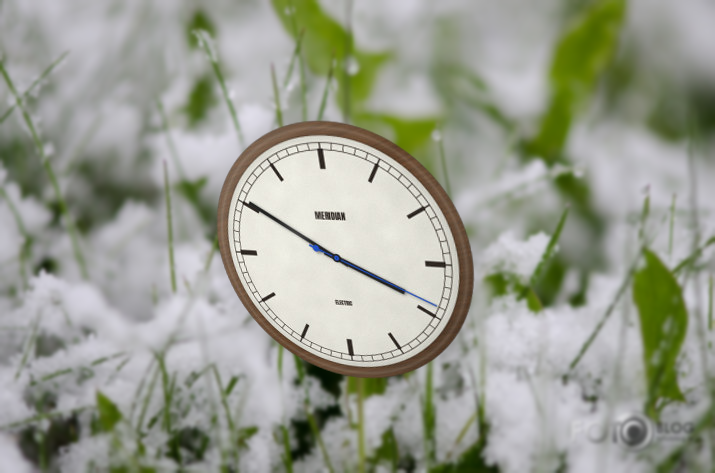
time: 3:50:19
